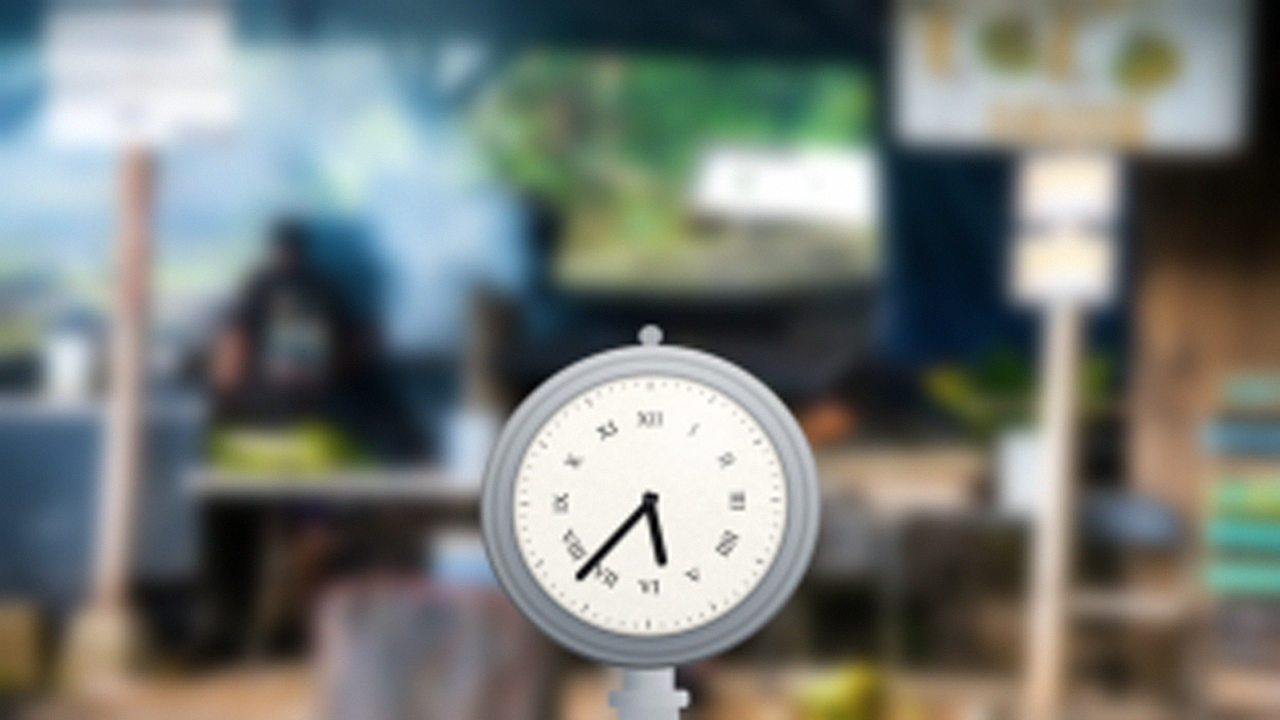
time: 5:37
